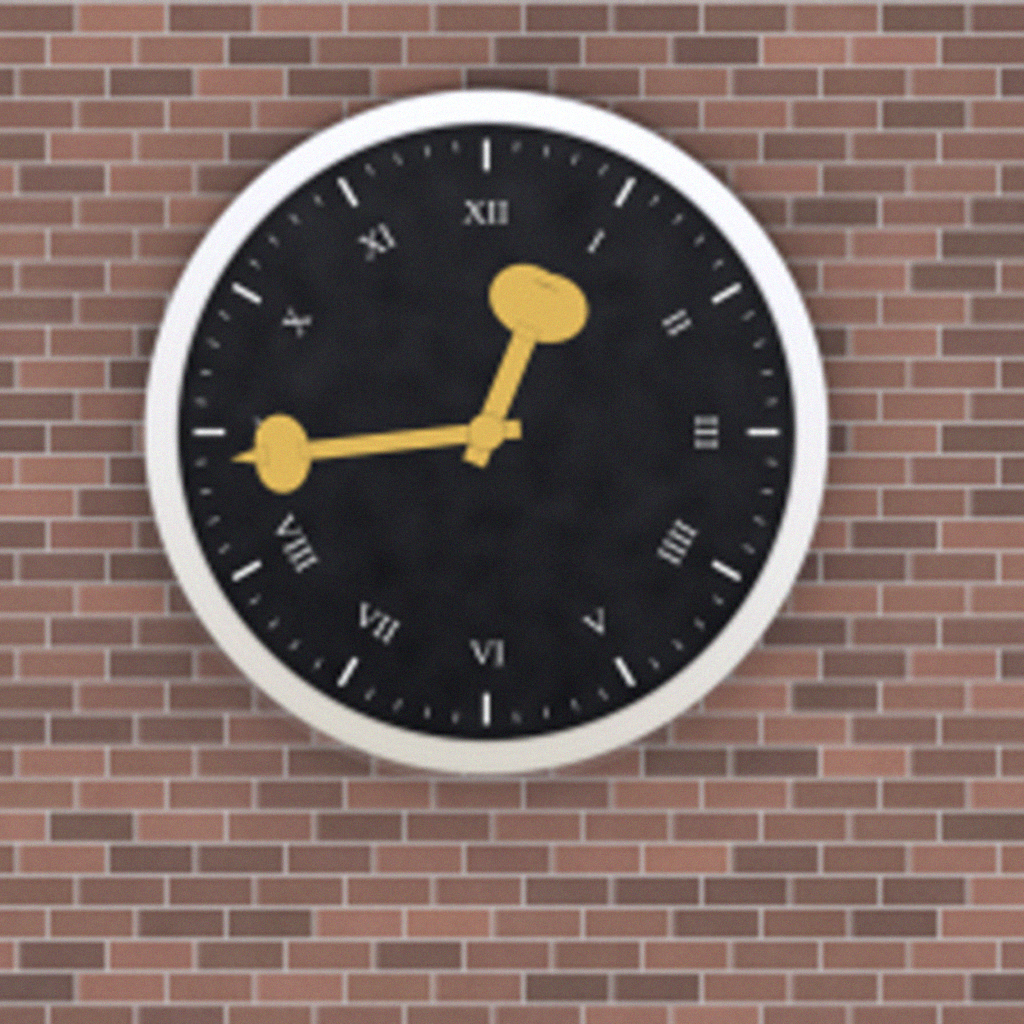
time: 12:44
